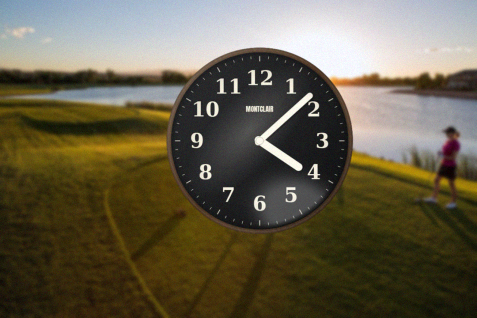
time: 4:08
